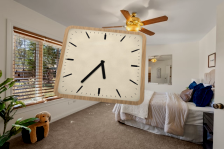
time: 5:36
